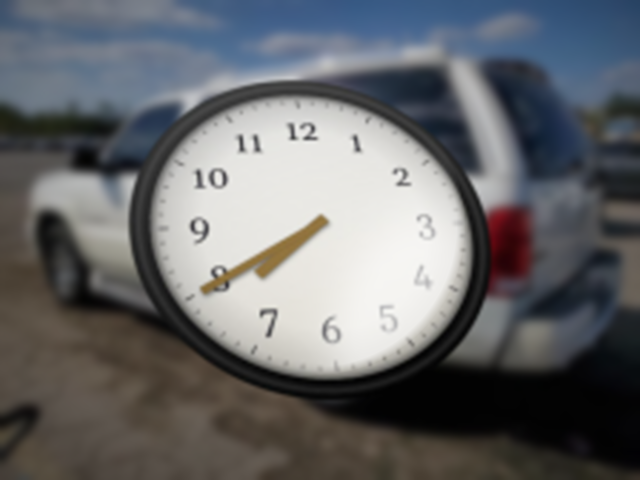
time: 7:40
